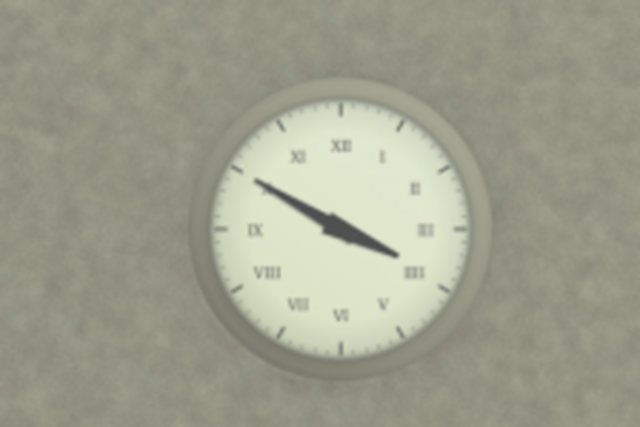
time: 3:50
